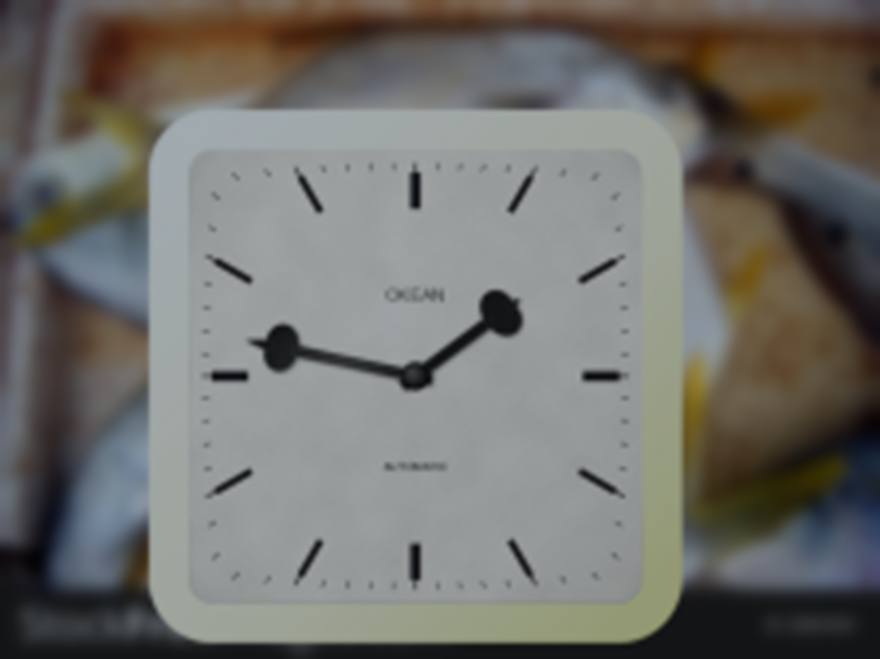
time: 1:47
